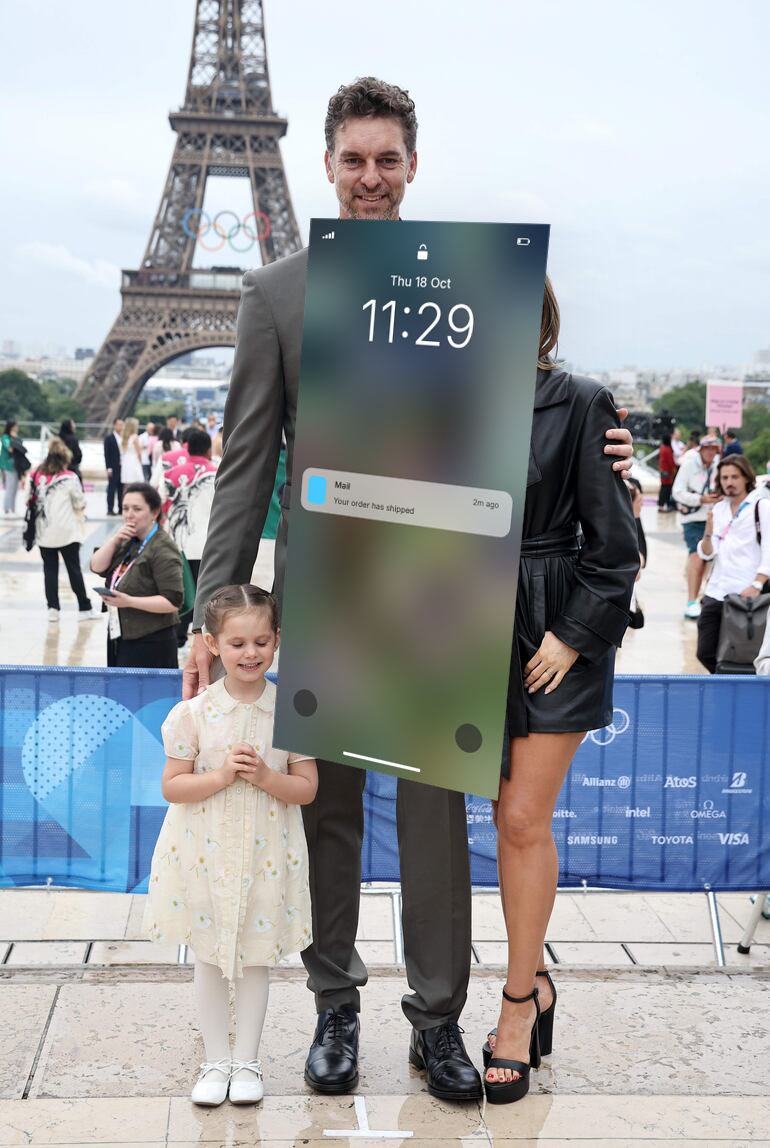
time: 11:29
